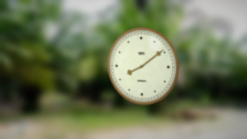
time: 8:09
